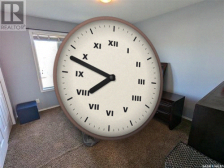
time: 7:48
